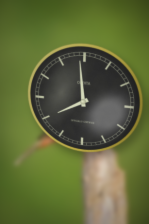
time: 7:59
